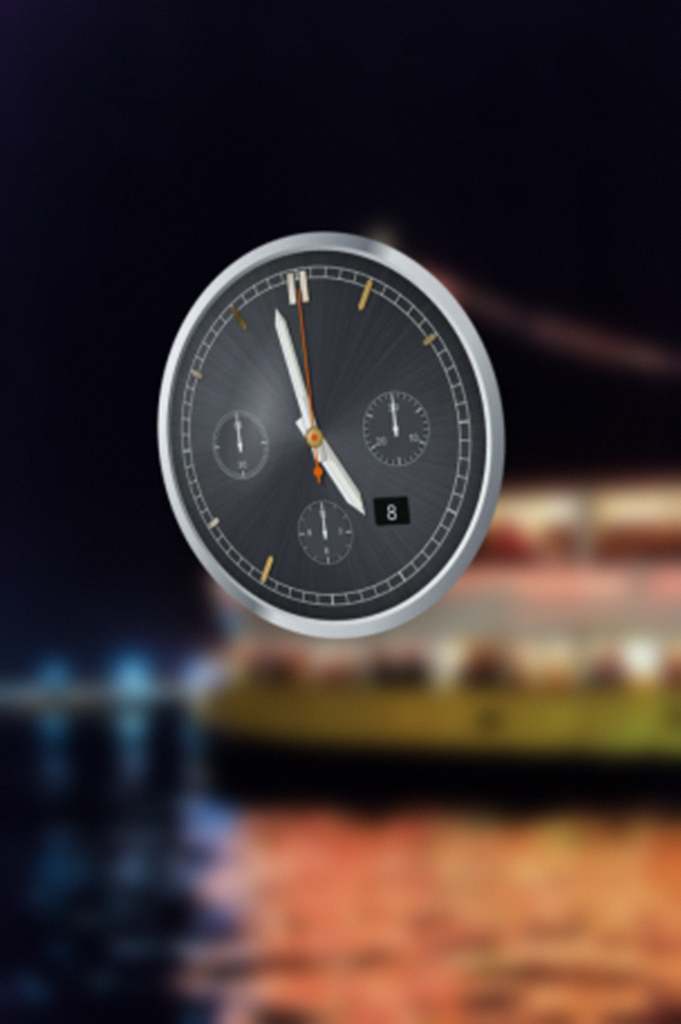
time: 4:58
